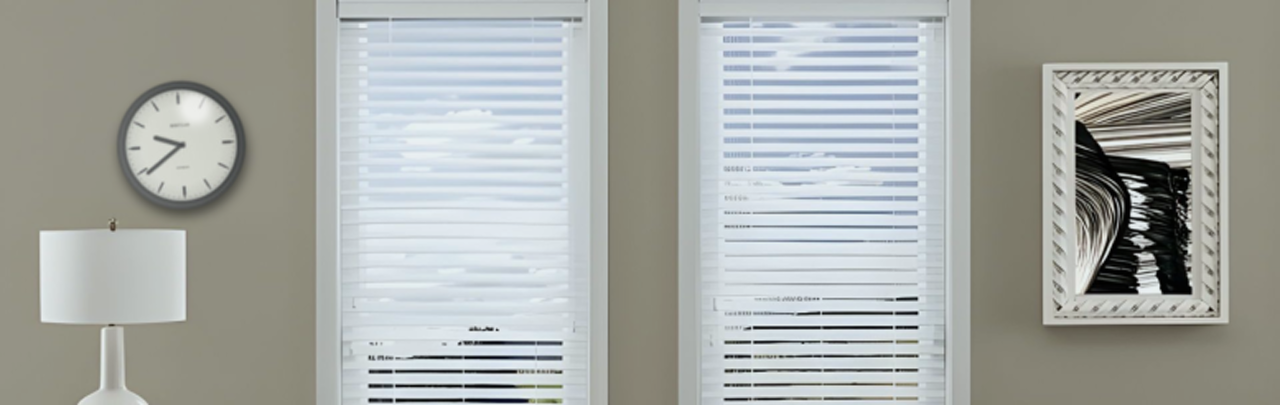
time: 9:39
